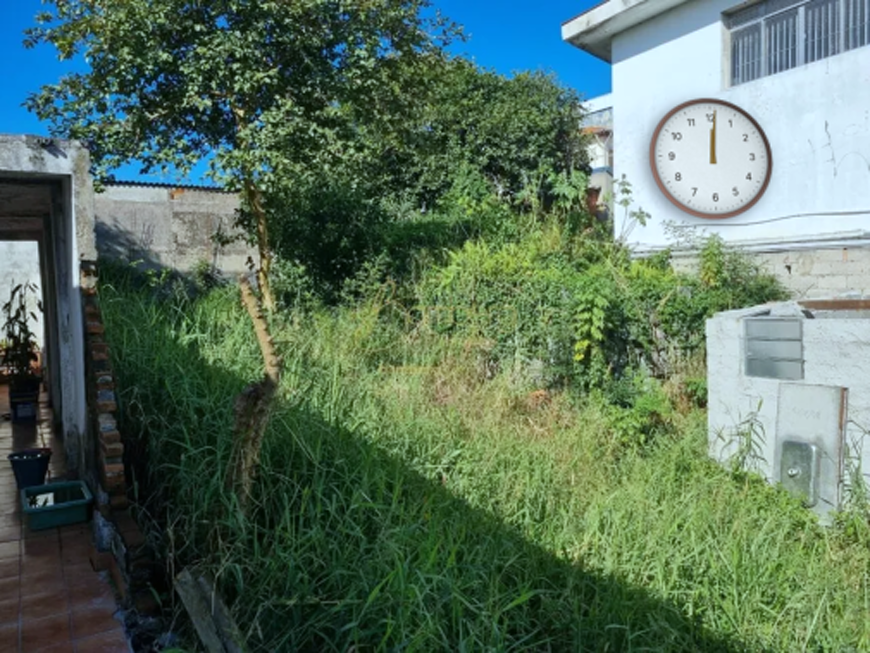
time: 12:01
